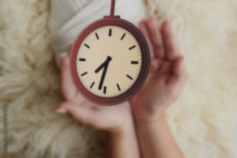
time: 7:32
